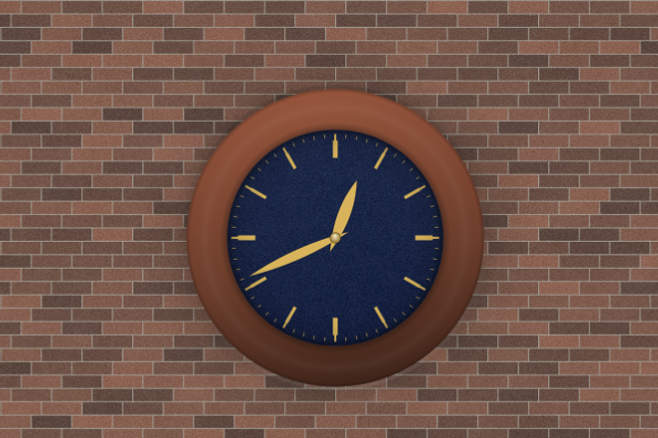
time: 12:41
